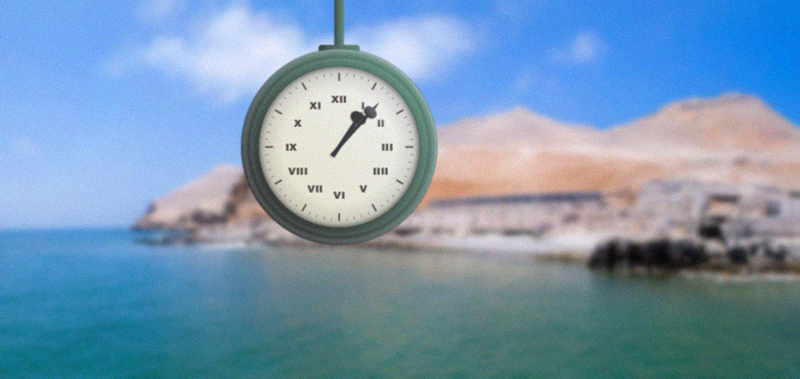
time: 1:07
